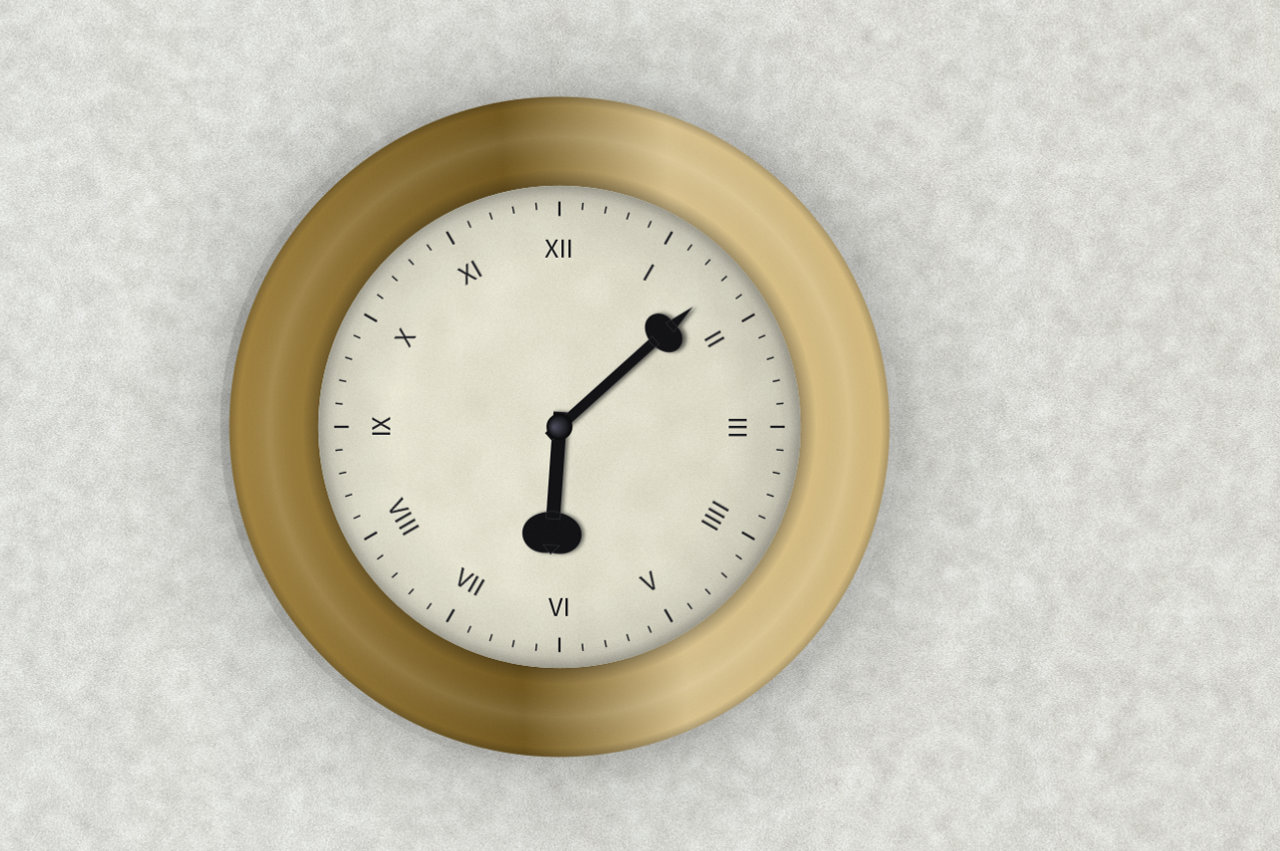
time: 6:08
